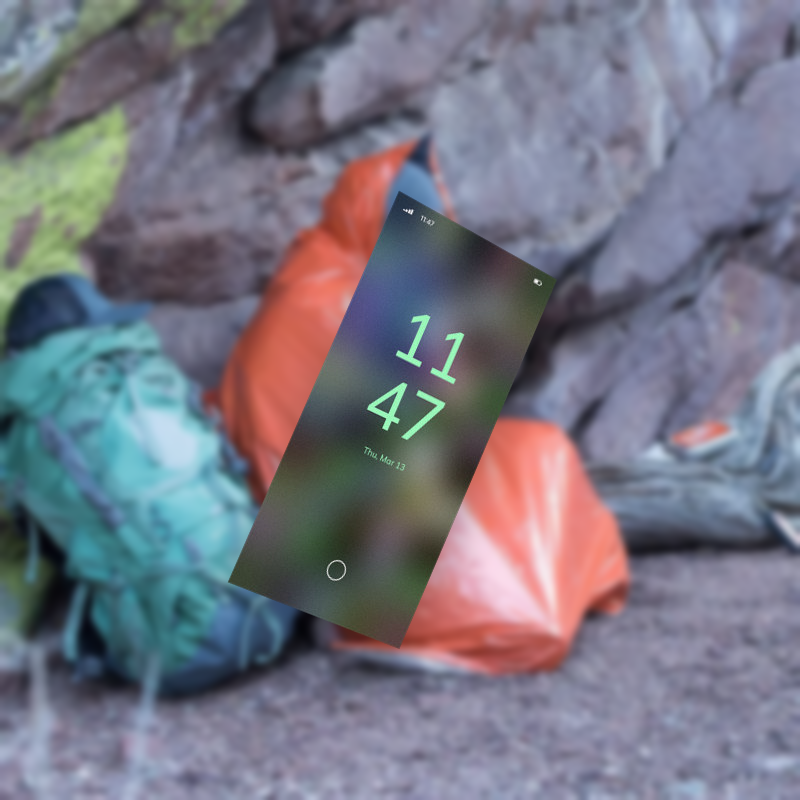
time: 11:47
